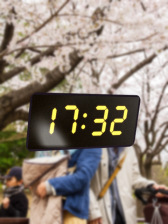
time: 17:32
